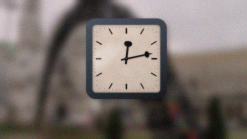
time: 12:13
